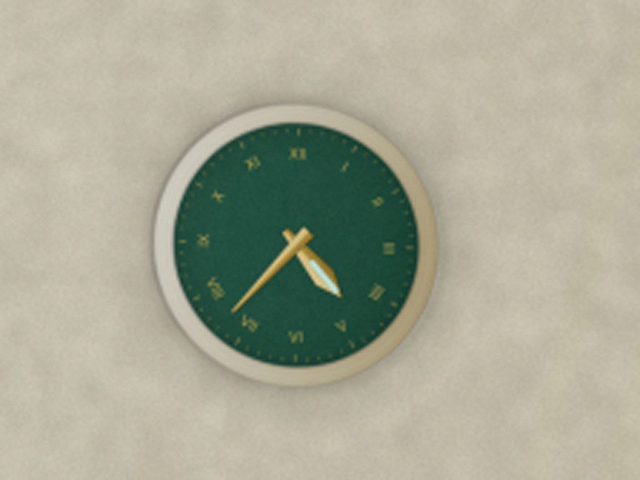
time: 4:37
